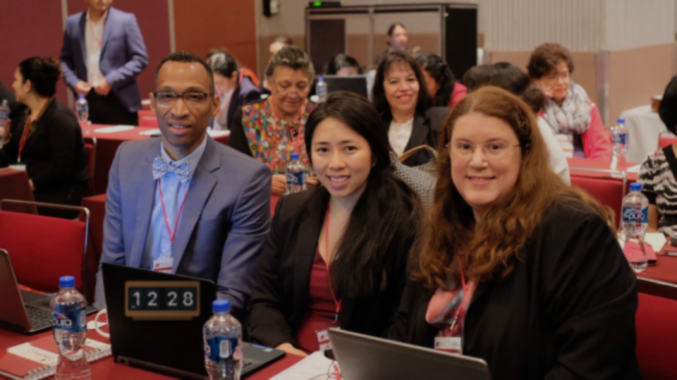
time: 12:28
